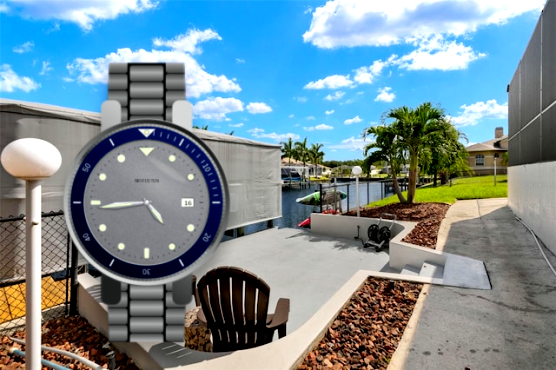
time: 4:44
